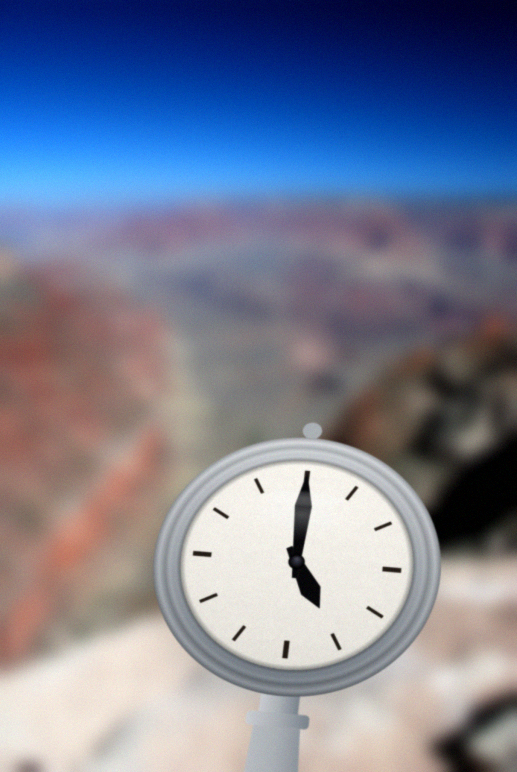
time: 5:00
